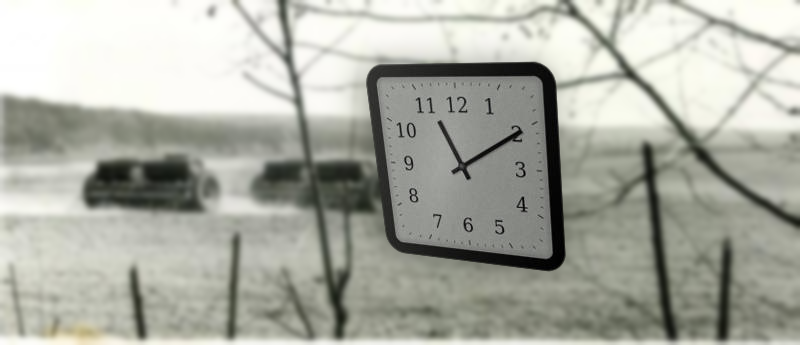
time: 11:10
